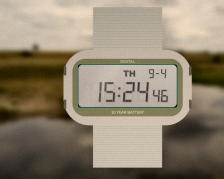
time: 15:24:46
